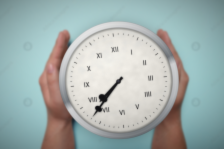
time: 7:37
